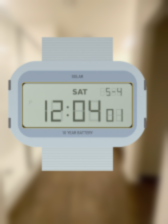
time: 12:04:01
